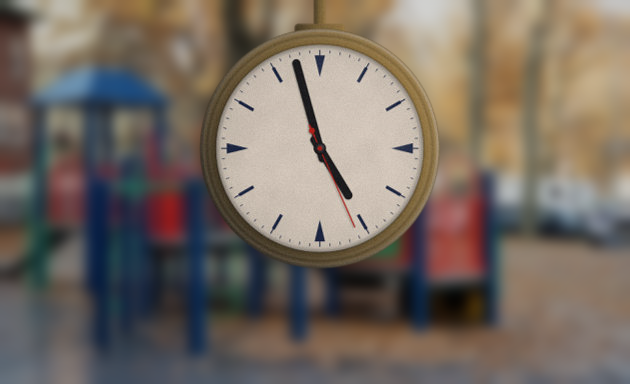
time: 4:57:26
